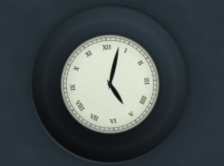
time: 5:03
